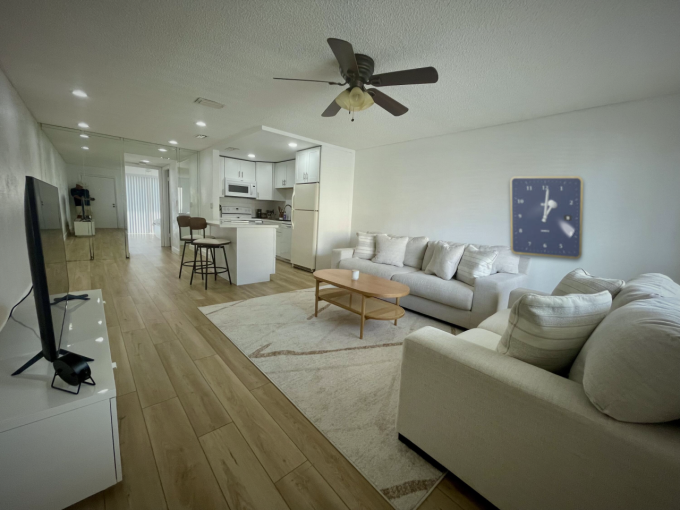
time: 1:01
